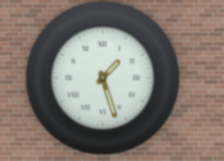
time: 1:27
